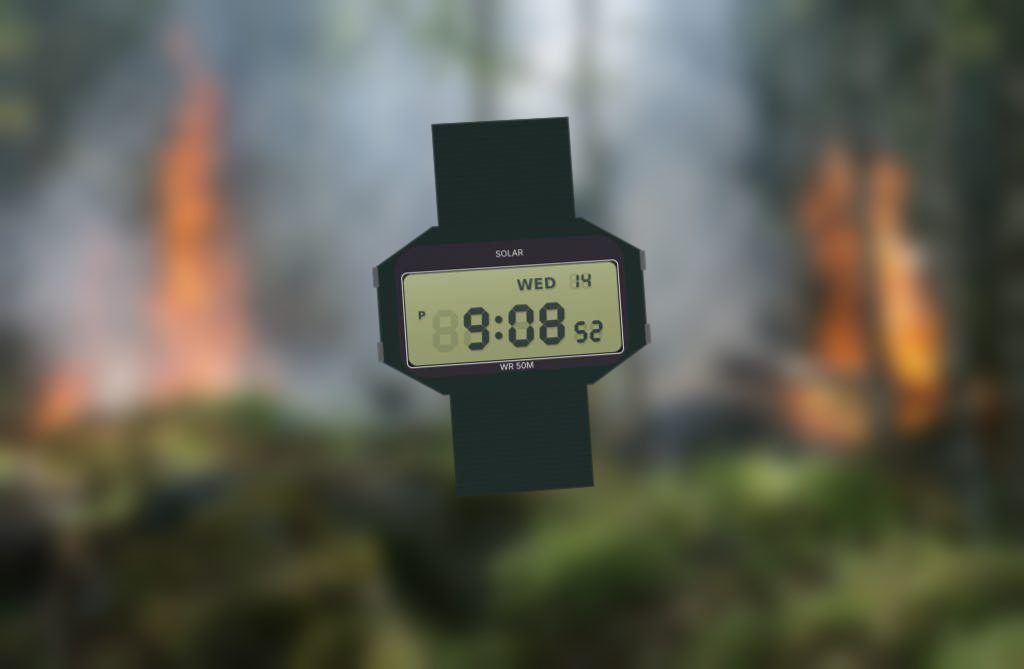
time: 9:08:52
